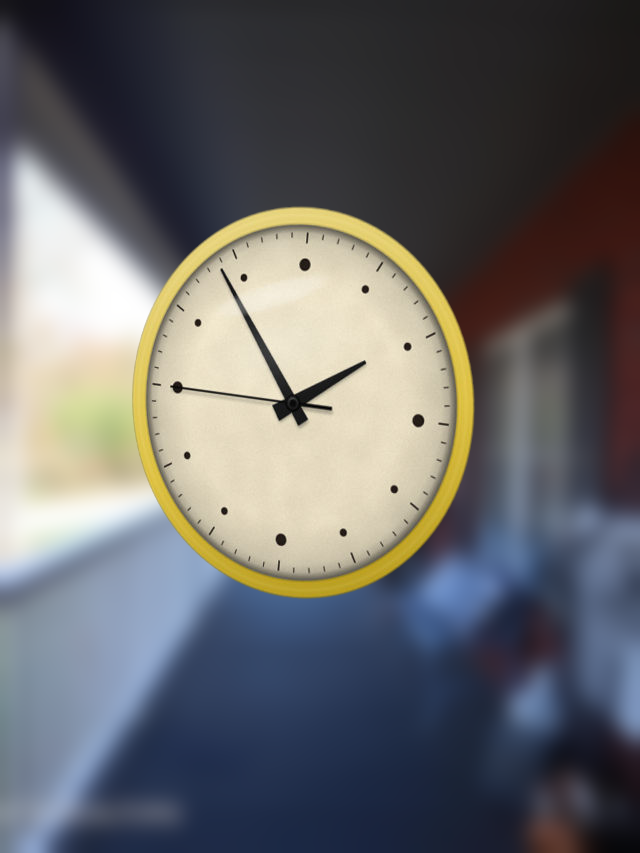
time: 1:53:45
